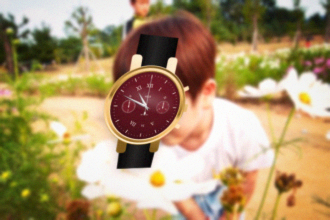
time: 10:49
